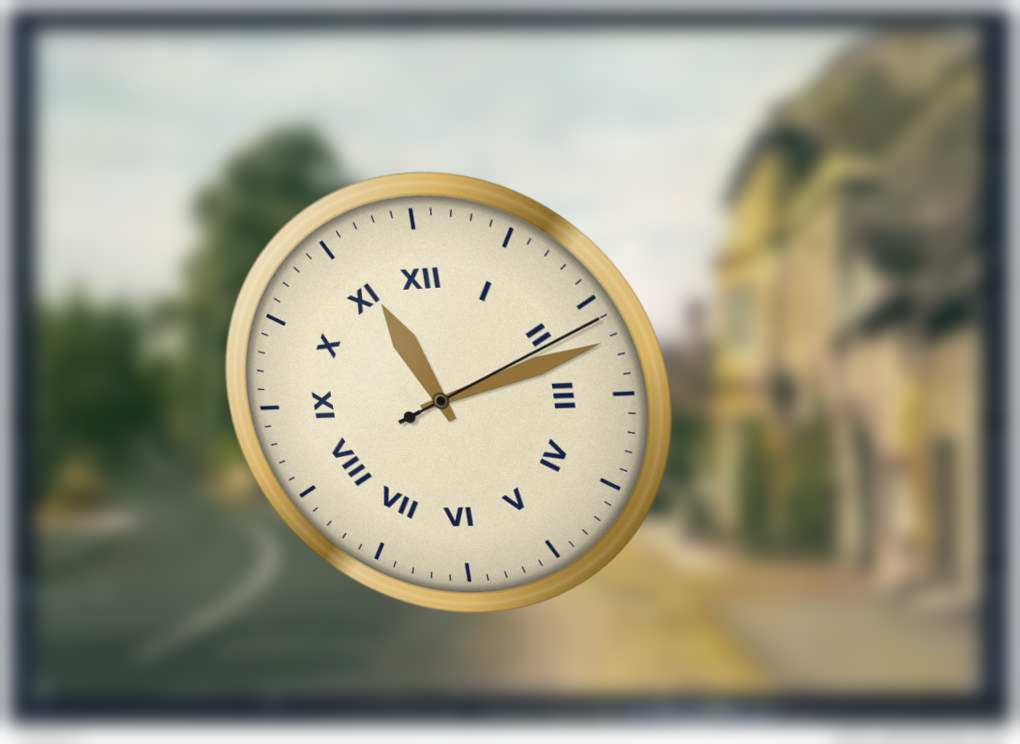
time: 11:12:11
